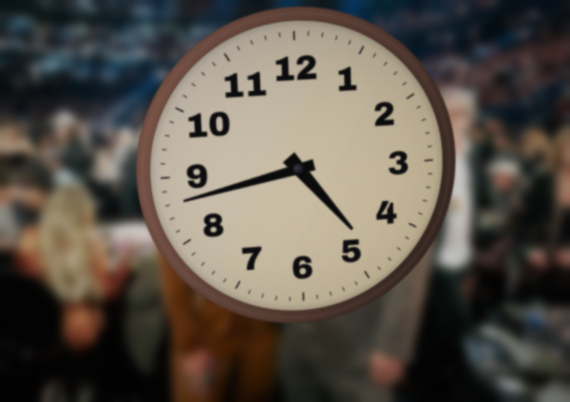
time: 4:43
